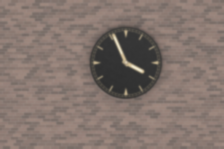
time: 3:56
